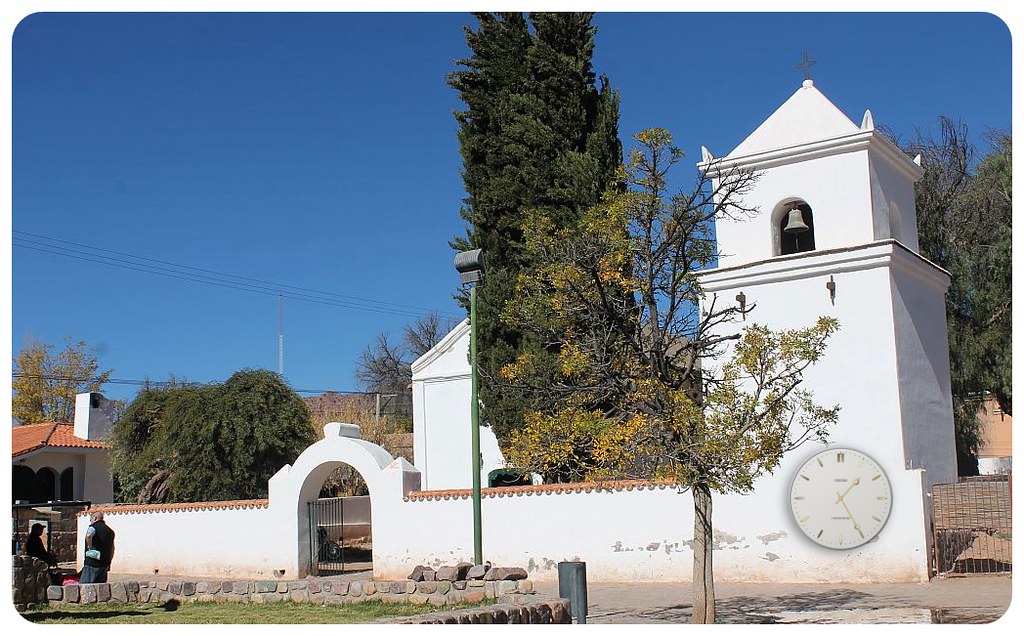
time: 1:25
